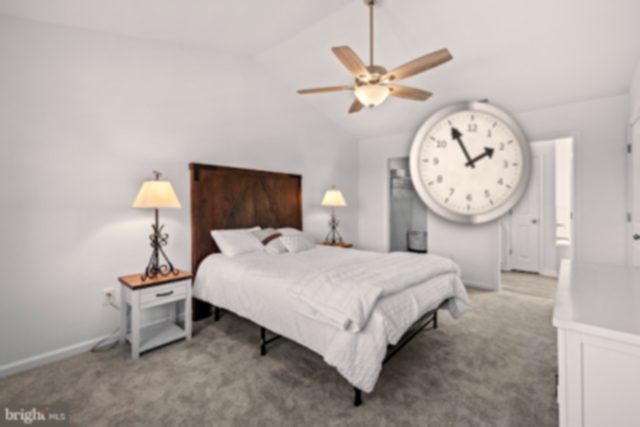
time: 1:55
